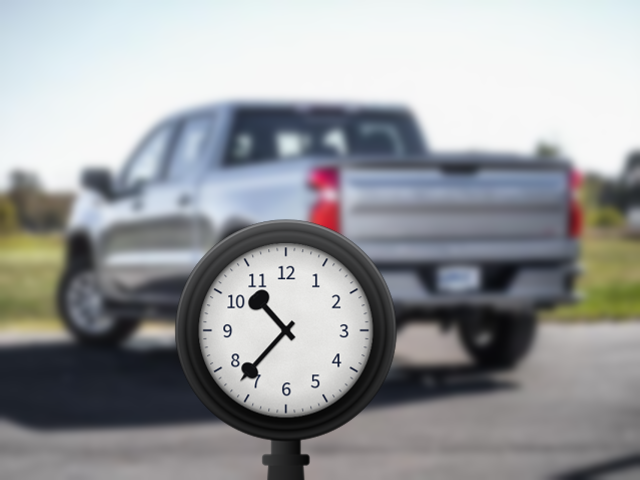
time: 10:37
